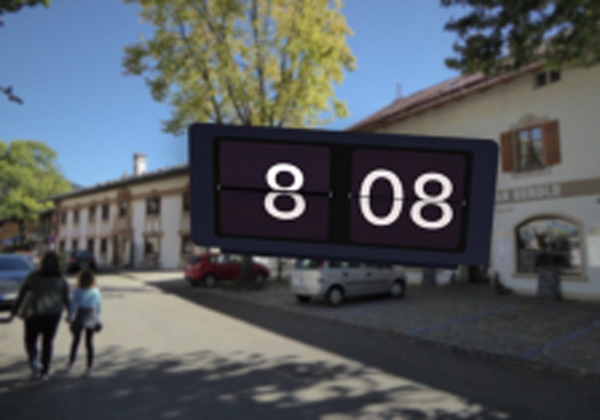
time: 8:08
